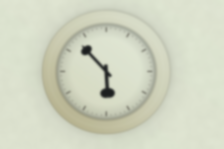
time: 5:53
